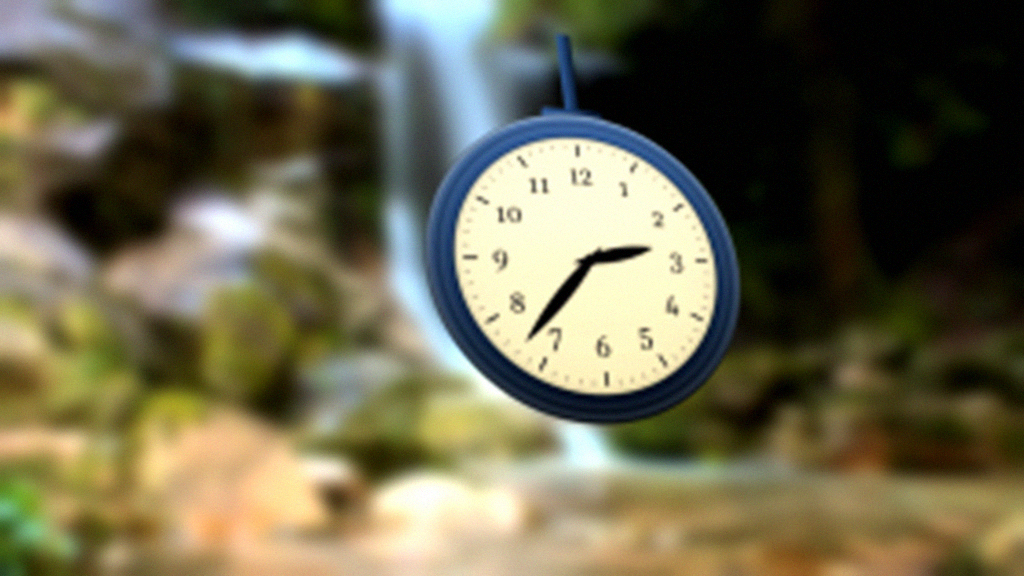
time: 2:37
